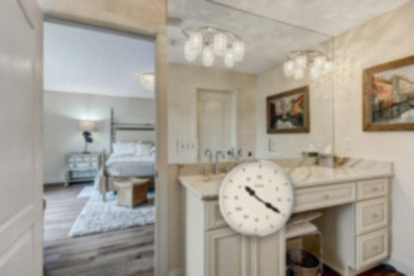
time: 10:20
